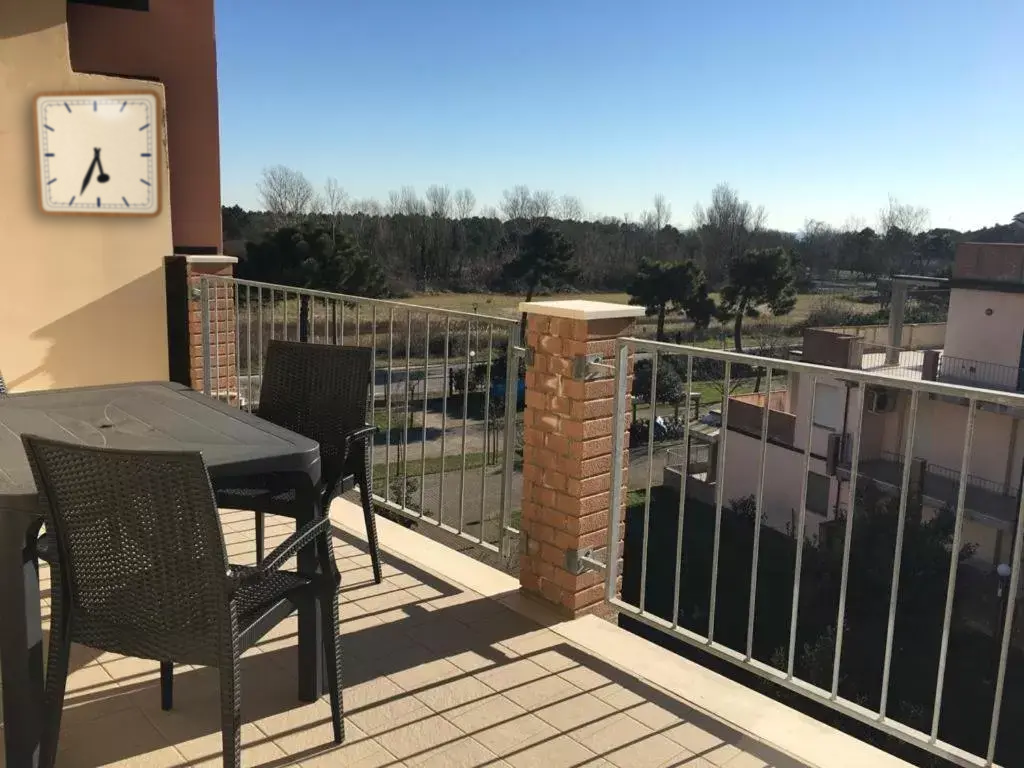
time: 5:34
